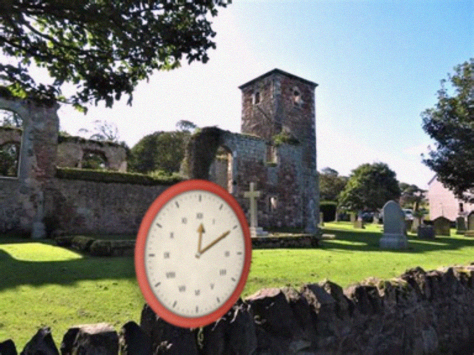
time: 12:10
